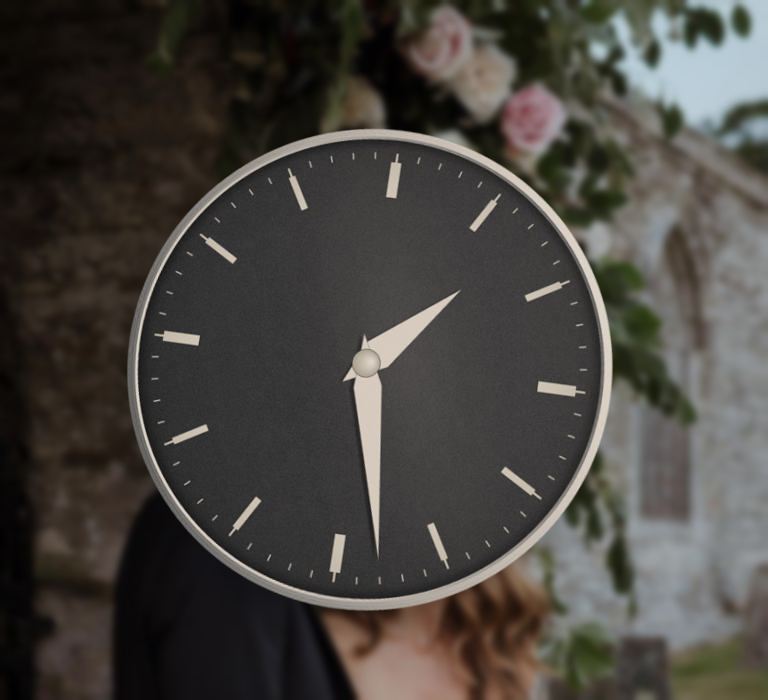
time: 1:28
